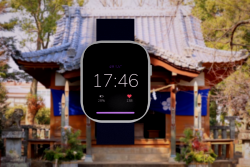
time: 17:46
